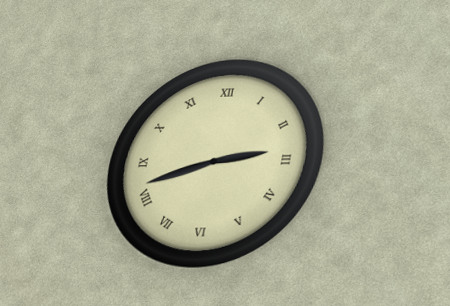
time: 2:42
